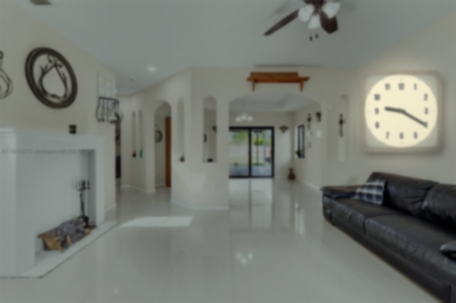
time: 9:20
